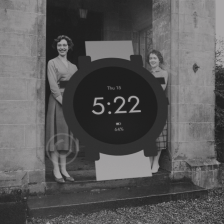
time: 5:22
